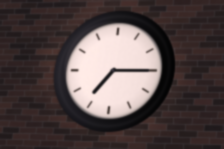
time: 7:15
